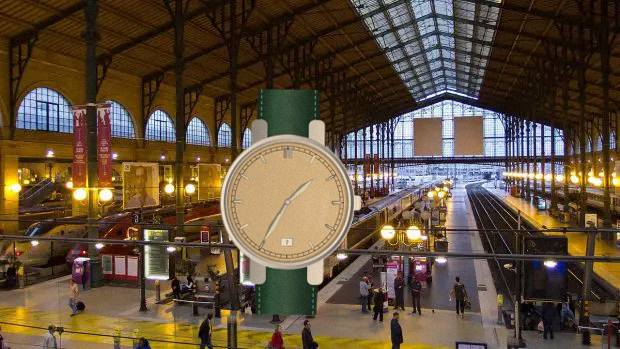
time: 1:35
